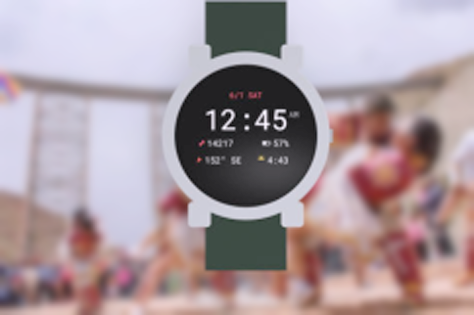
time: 12:45
